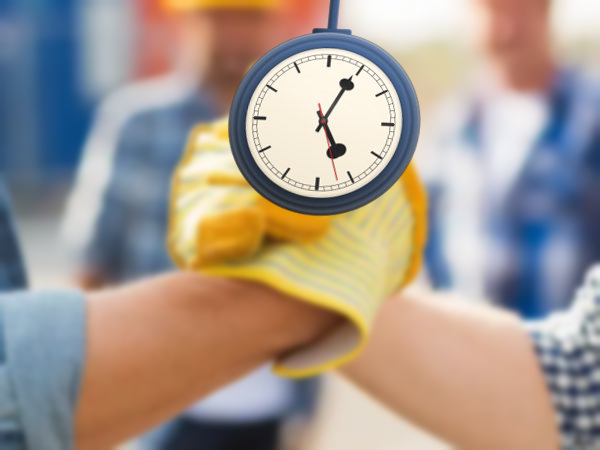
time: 5:04:27
